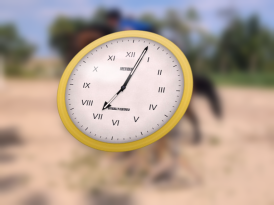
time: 7:03
